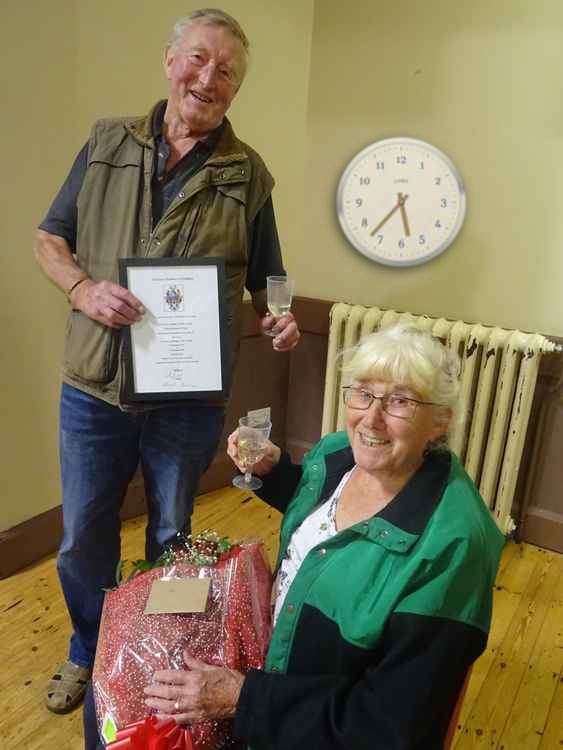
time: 5:37
